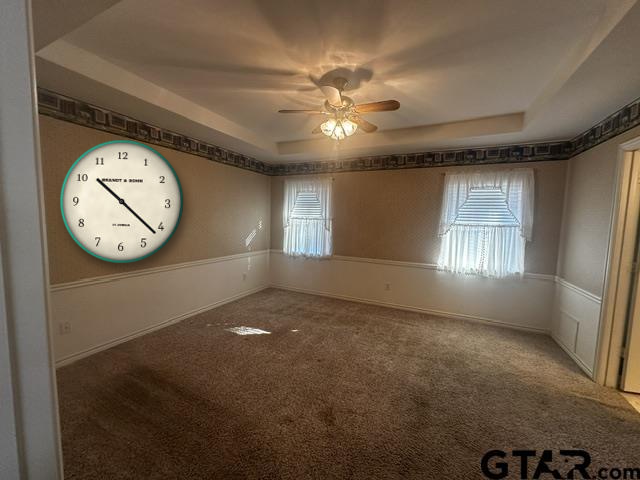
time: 10:22
